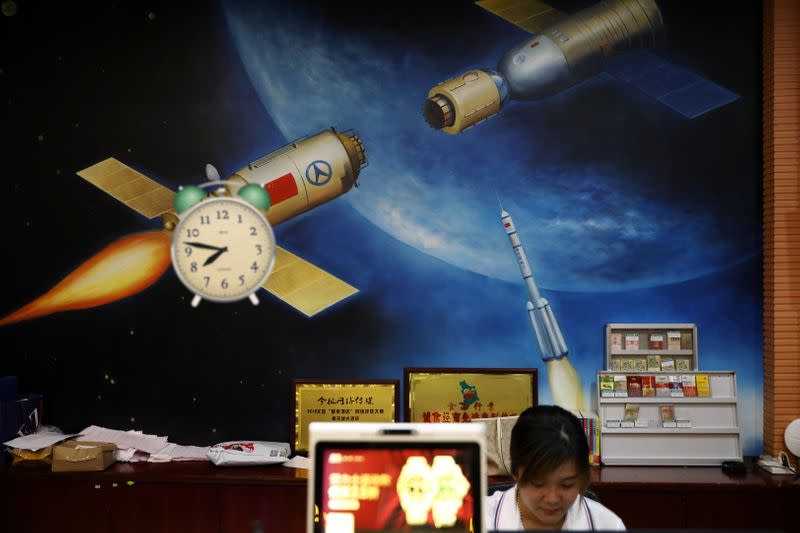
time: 7:47
